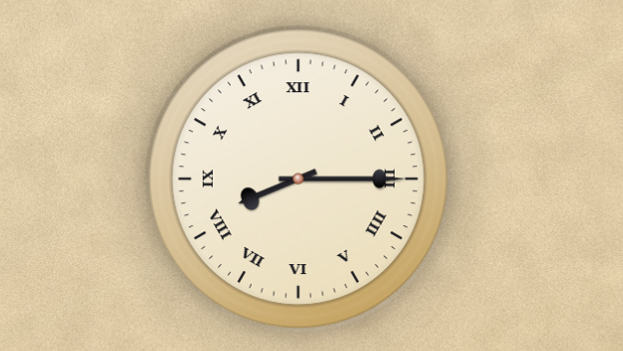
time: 8:15
